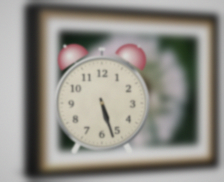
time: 5:27
